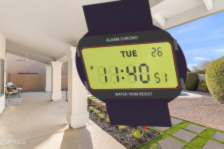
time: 11:40:51
